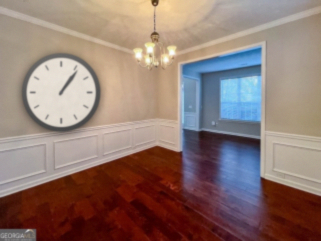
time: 1:06
